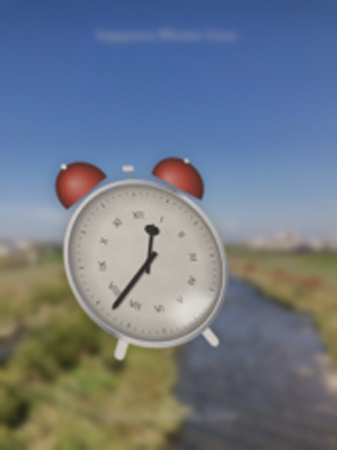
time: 12:38
